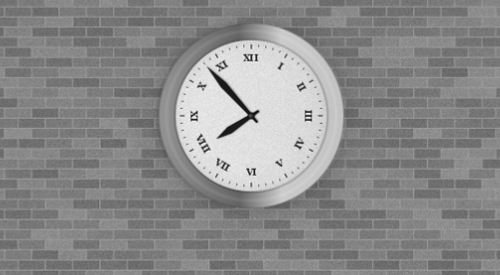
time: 7:53
